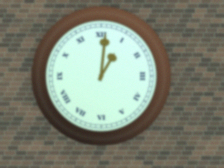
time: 1:01
